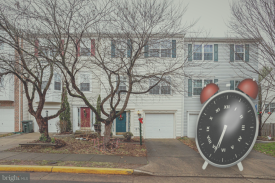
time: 6:34
